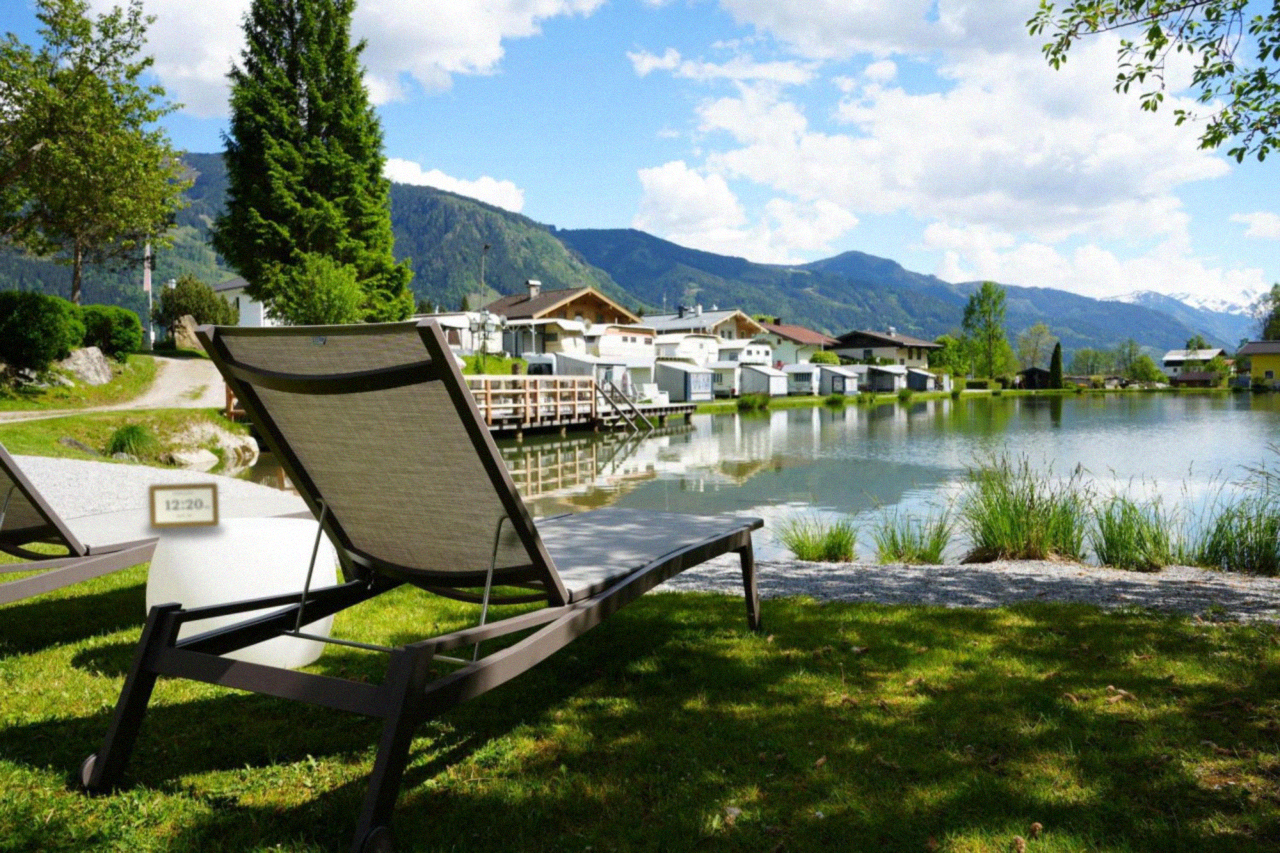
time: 12:20
